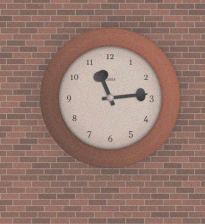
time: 11:14
